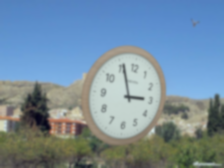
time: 2:56
